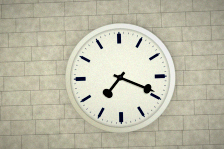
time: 7:19
